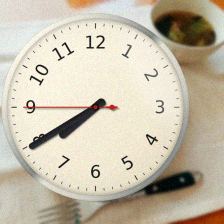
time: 7:39:45
